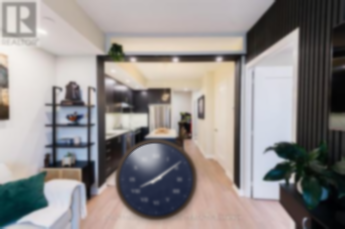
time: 8:09
